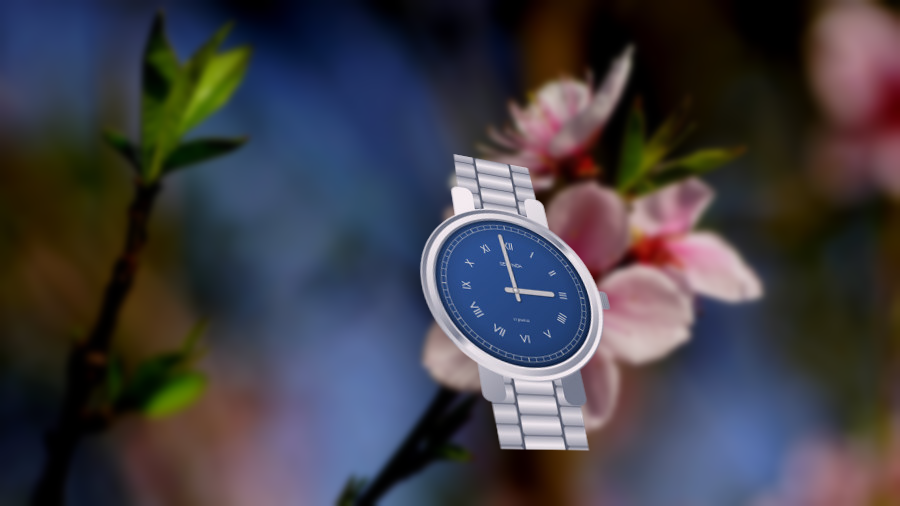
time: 2:59
